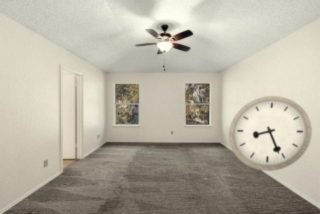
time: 8:26
